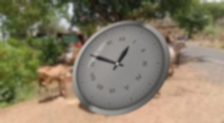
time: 12:48
